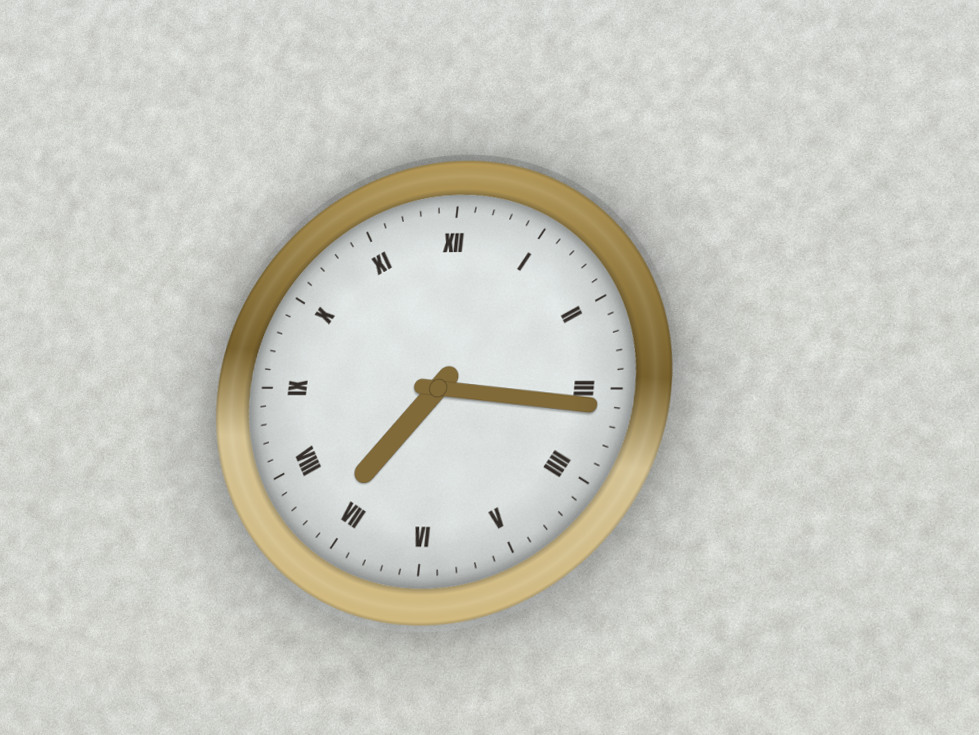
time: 7:16
